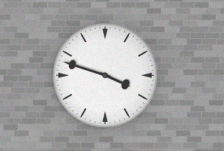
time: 3:48
